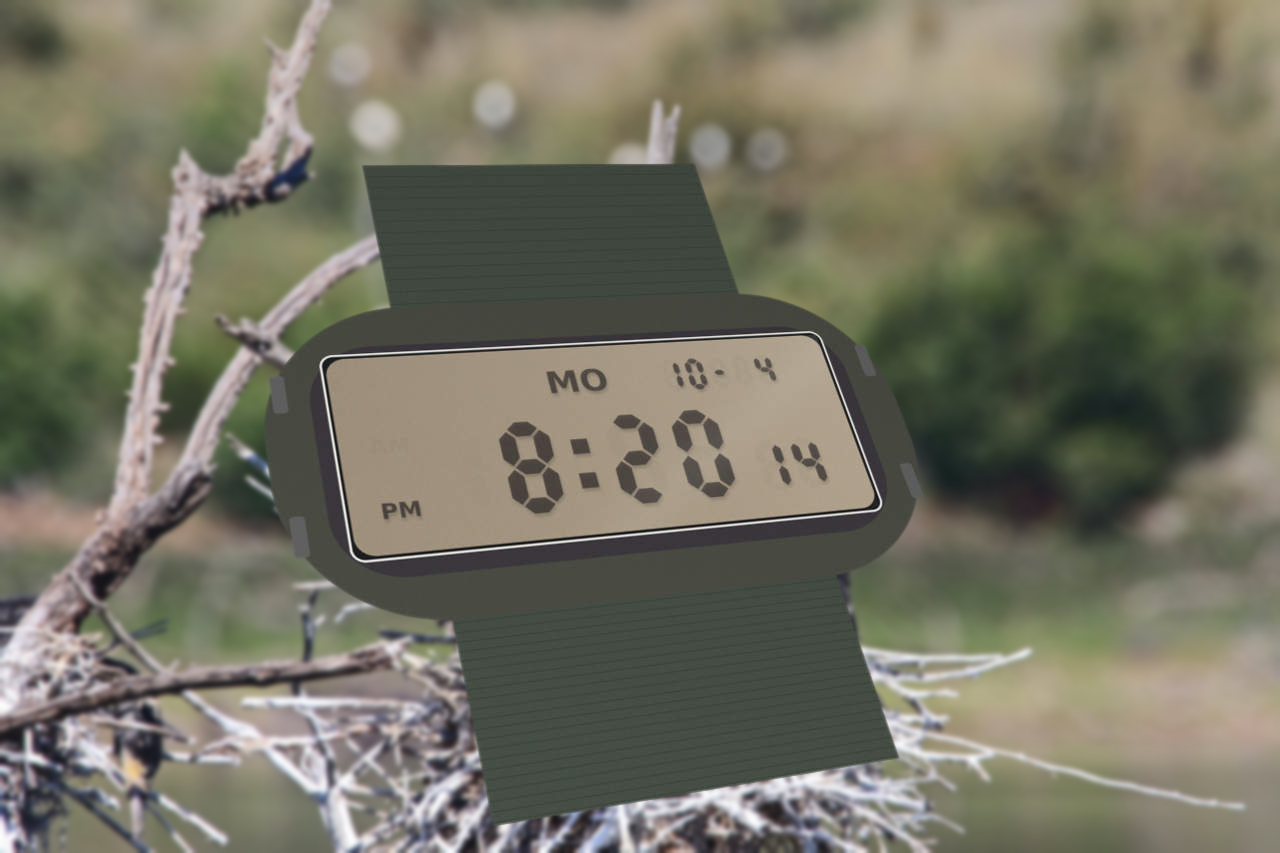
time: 8:20:14
